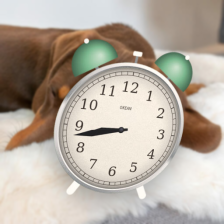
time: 8:43
